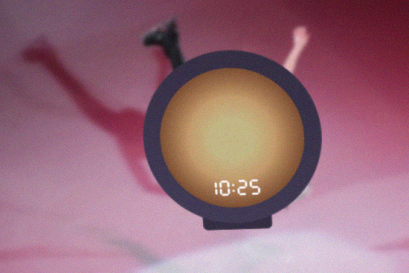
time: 10:25
